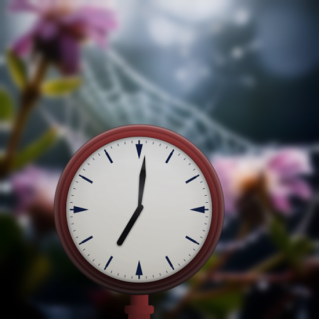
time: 7:01
